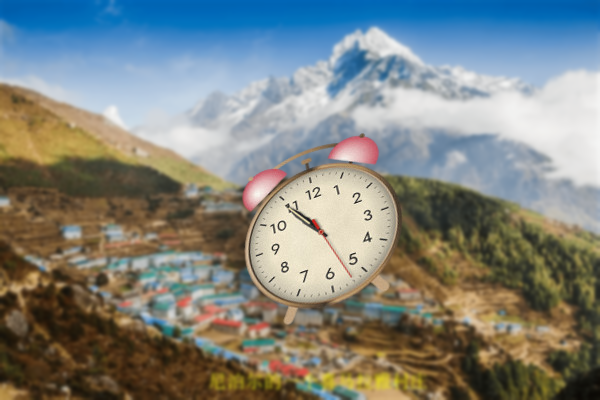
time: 10:54:27
